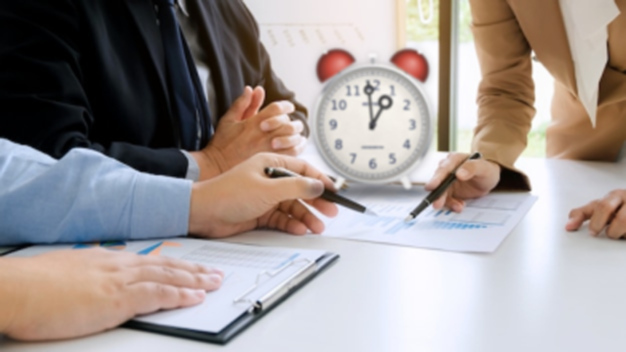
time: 12:59
